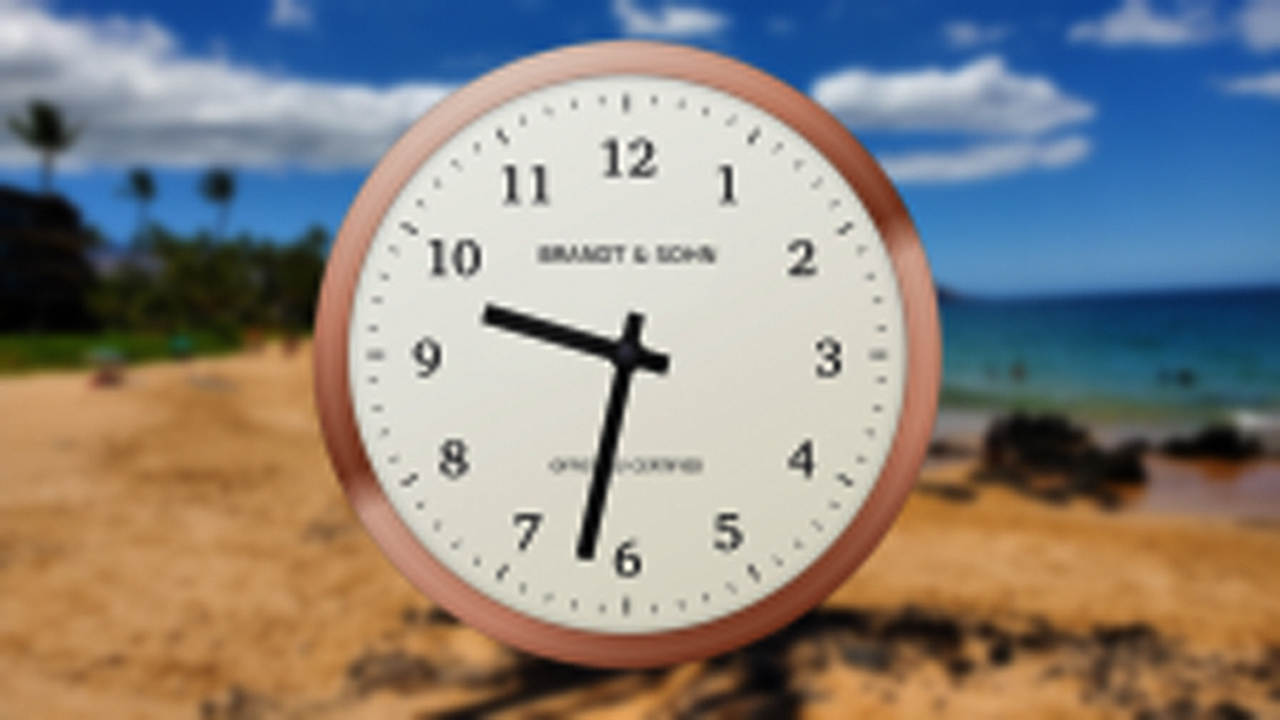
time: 9:32
